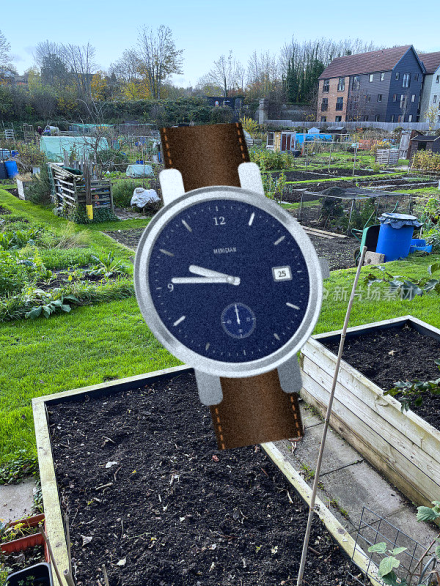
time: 9:46
